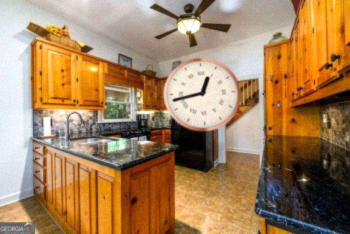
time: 12:43
